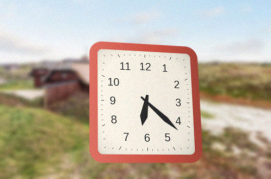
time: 6:22
